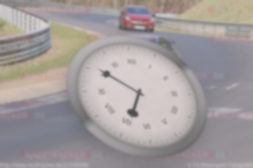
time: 6:51
